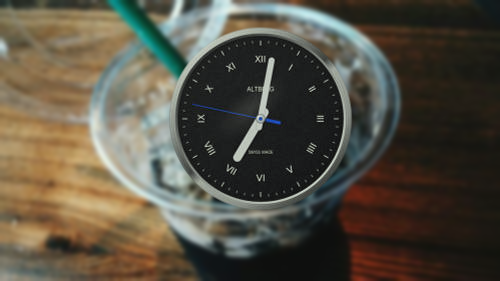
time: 7:01:47
